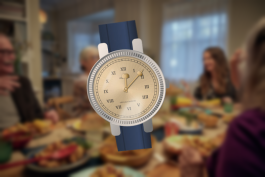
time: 12:08
